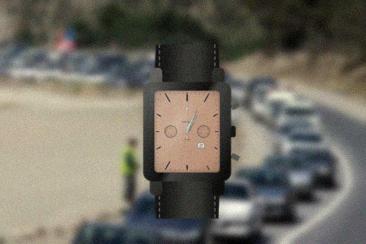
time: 1:04
